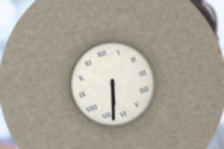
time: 6:33
